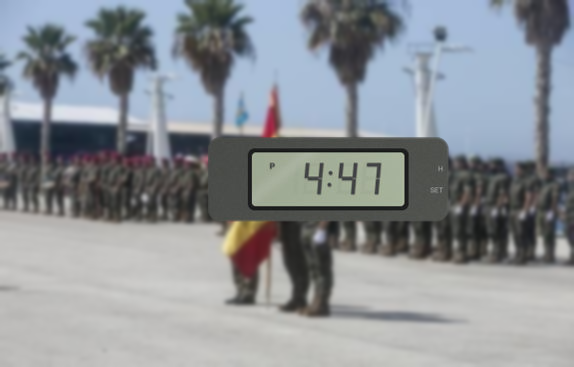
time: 4:47
